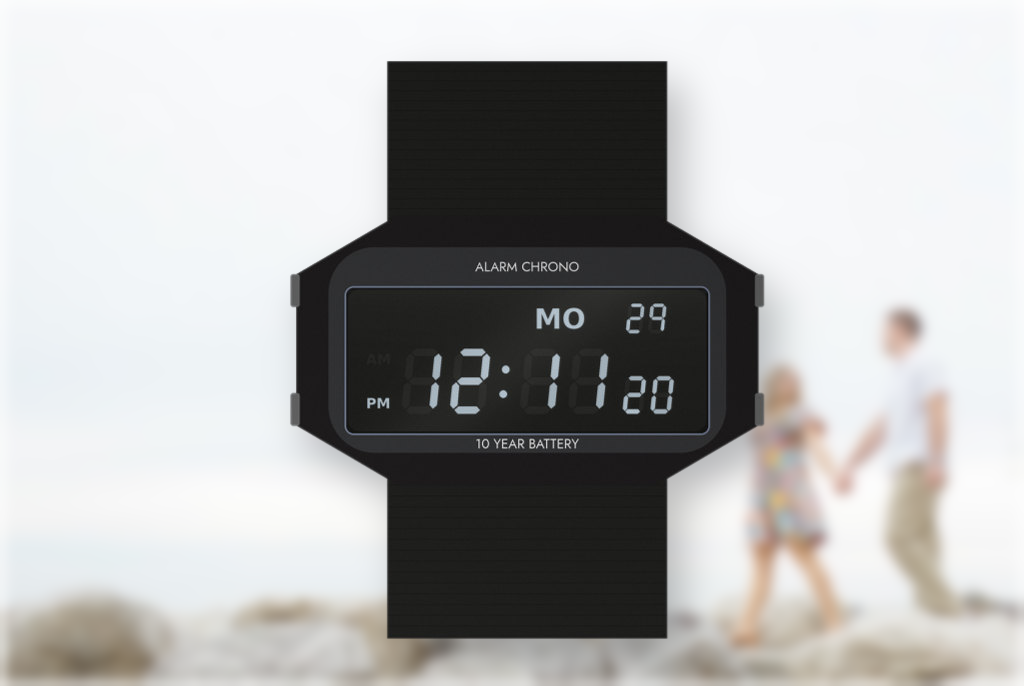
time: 12:11:20
